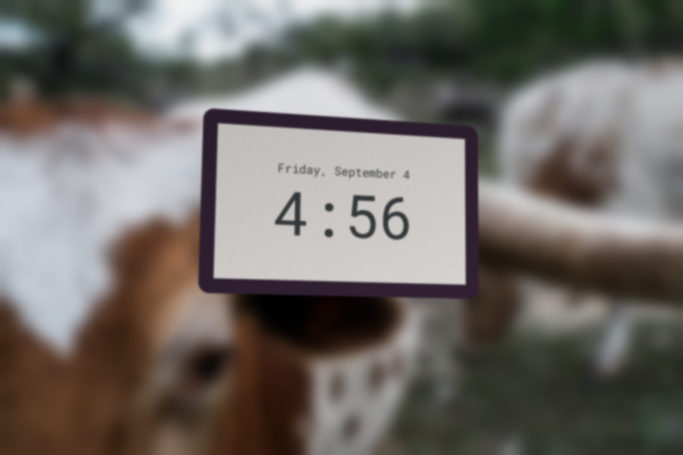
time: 4:56
